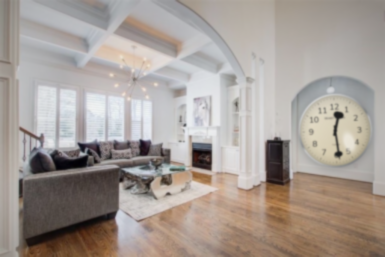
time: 12:29
